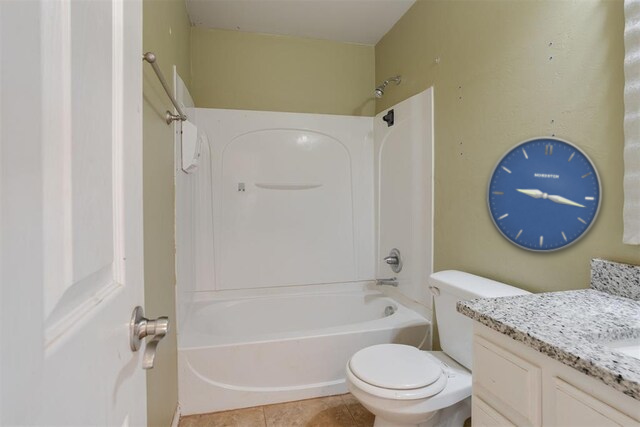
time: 9:17
